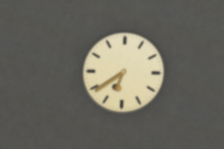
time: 6:39
